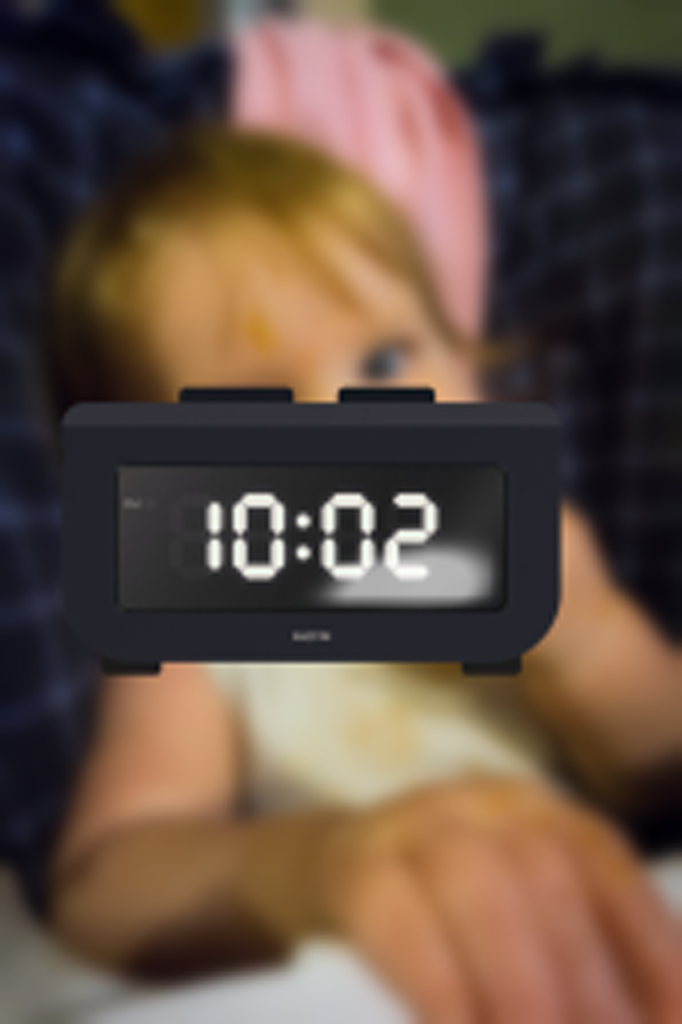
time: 10:02
